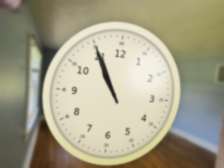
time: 10:55
